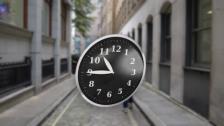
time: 10:45
